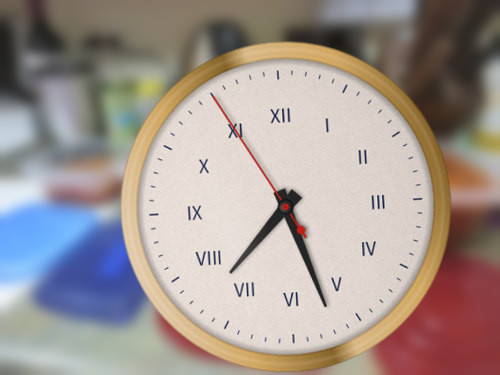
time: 7:26:55
